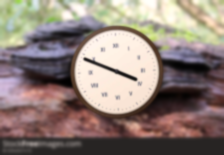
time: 3:49
